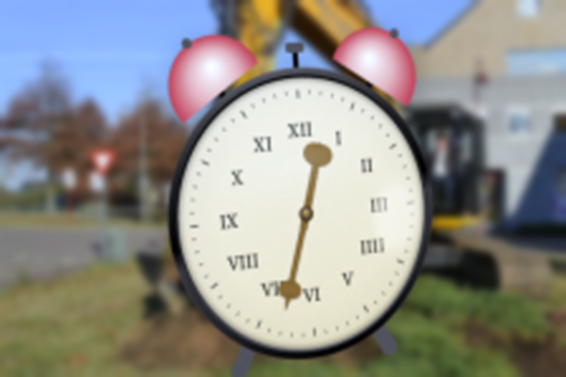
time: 12:33
